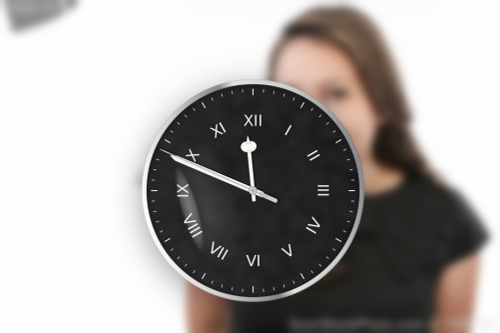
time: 11:48:49
